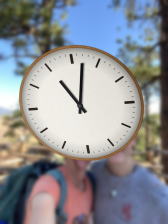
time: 11:02
